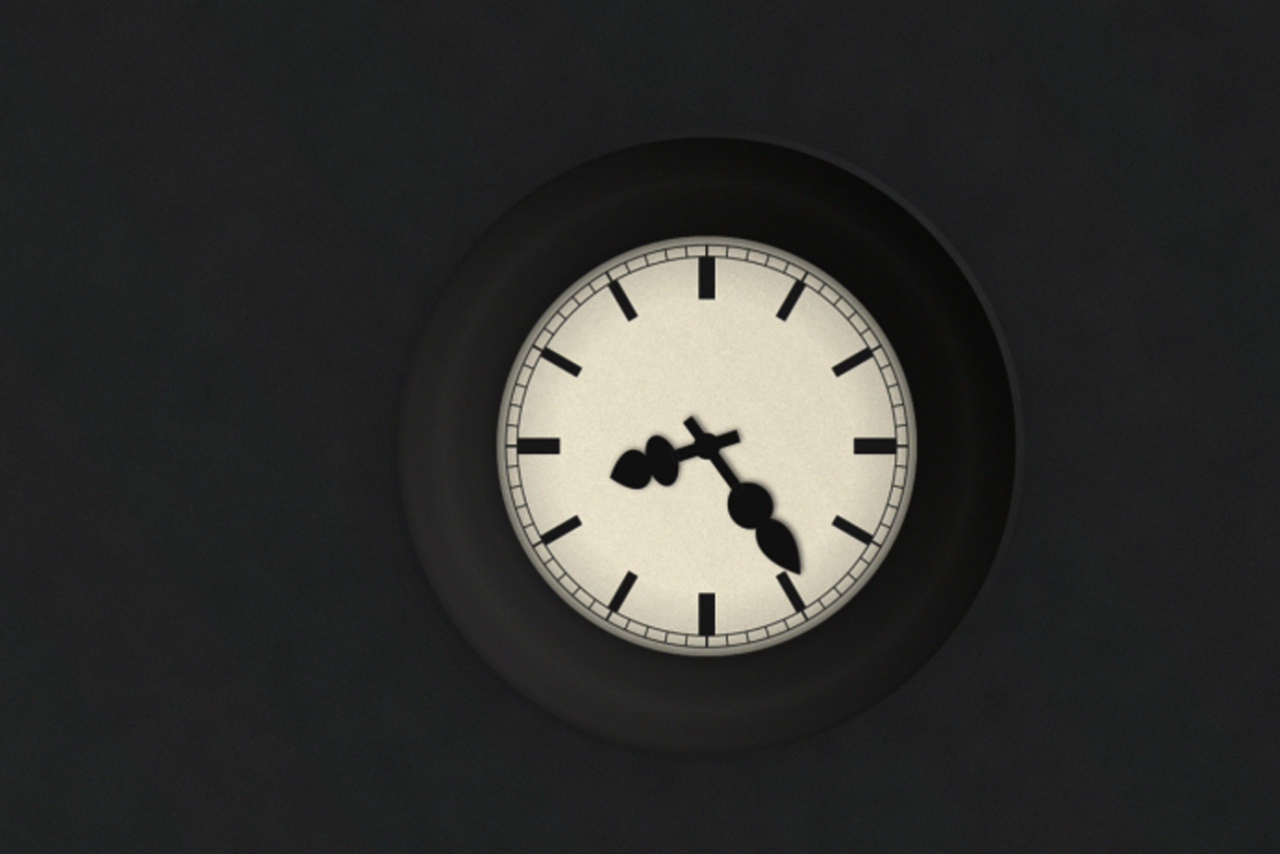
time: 8:24
